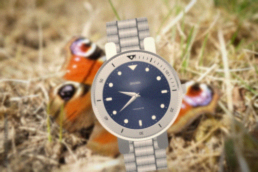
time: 9:39
